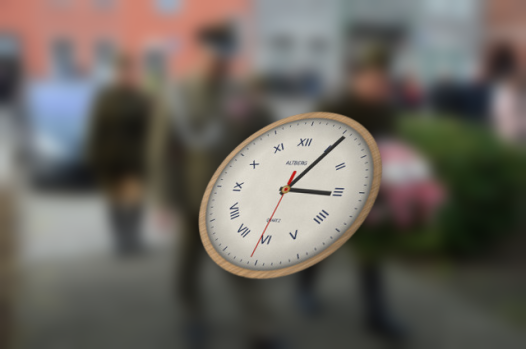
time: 3:05:31
